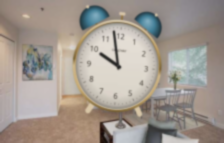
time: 9:58
